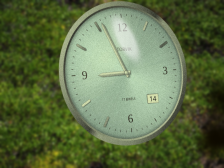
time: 8:56
